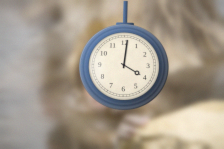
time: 4:01
